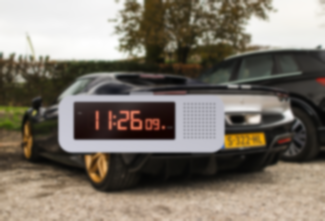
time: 11:26
